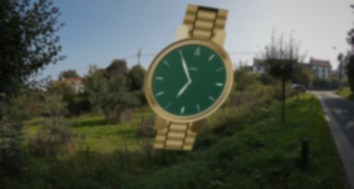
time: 6:55
